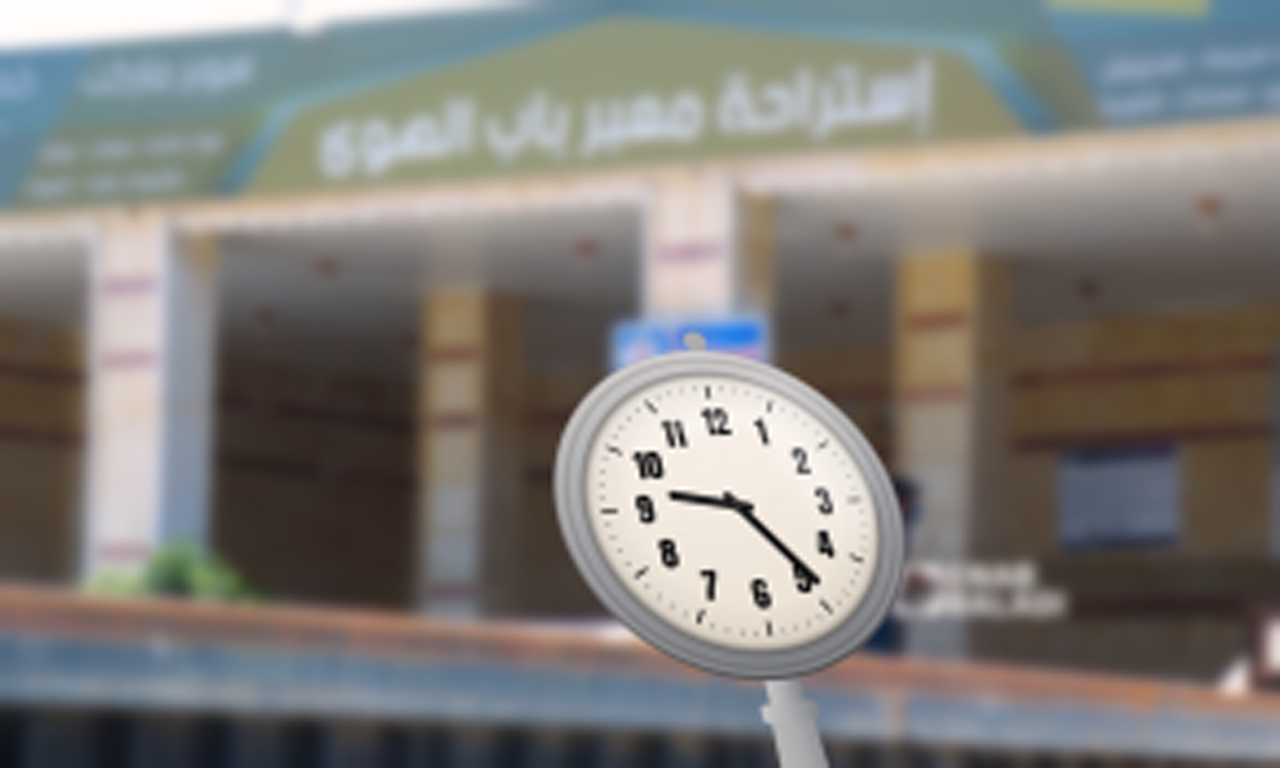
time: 9:24
